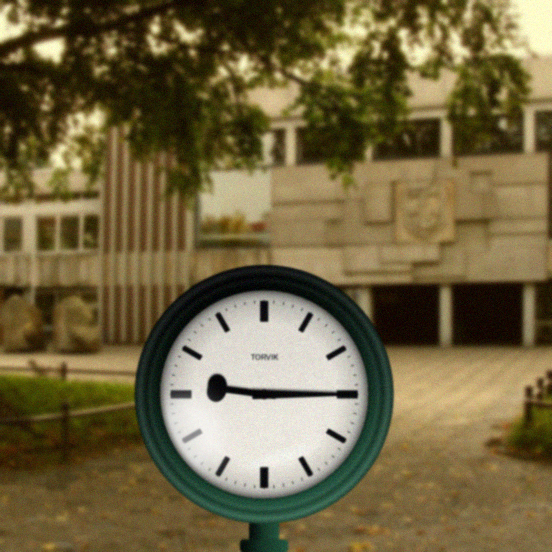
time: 9:15
